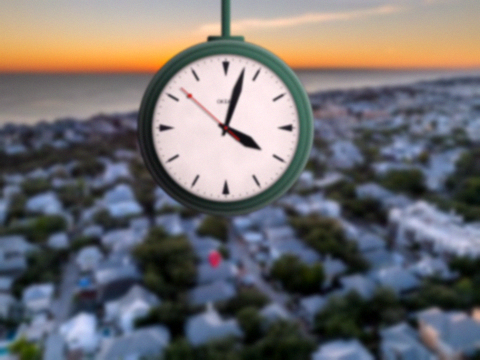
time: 4:02:52
